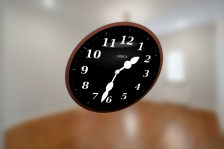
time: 1:32
